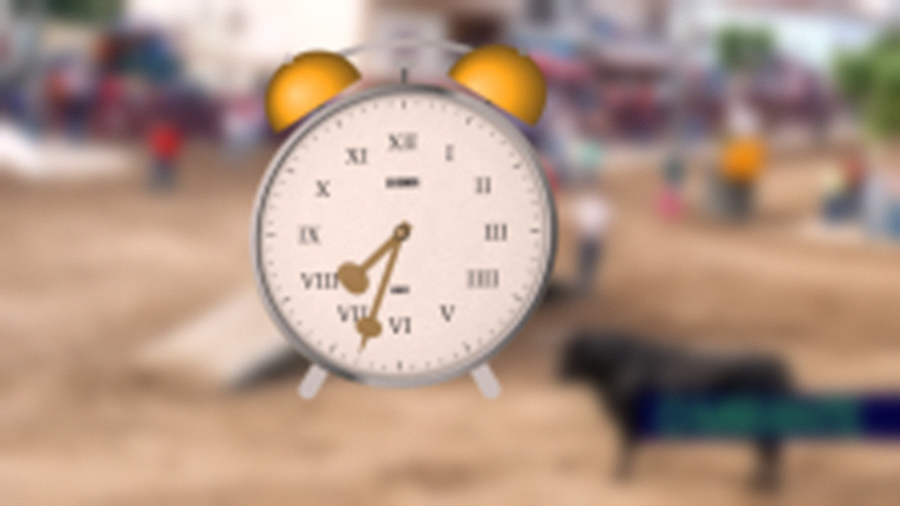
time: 7:33
